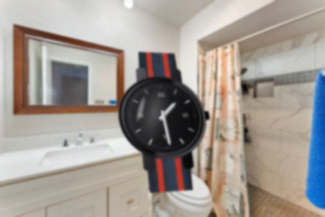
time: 1:29
